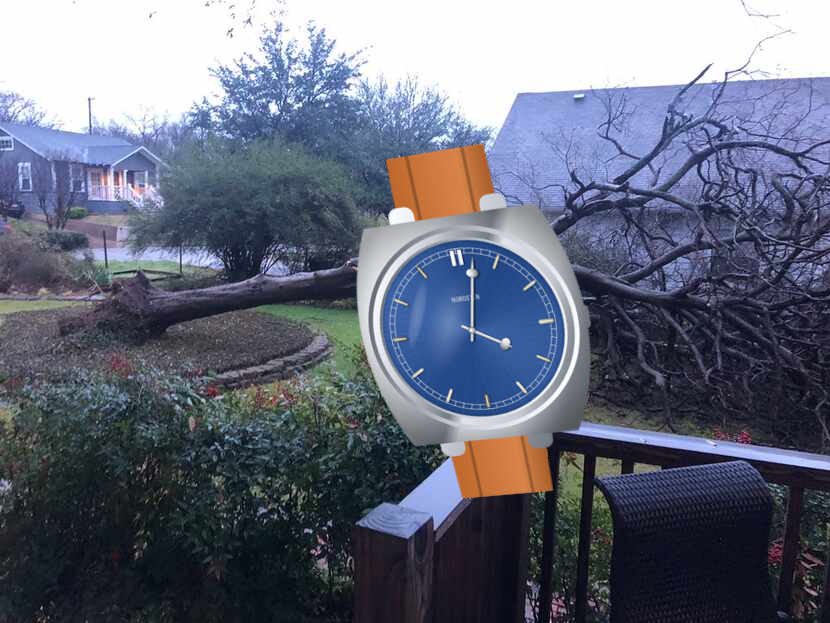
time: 4:02
